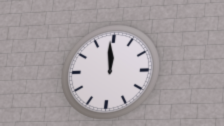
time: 11:59
